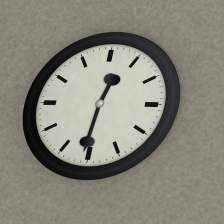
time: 12:31
